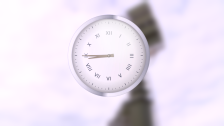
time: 8:45
